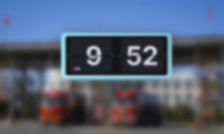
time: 9:52
